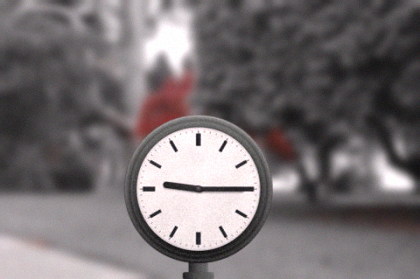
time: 9:15
